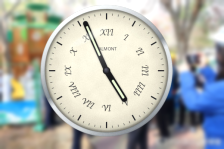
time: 4:56
